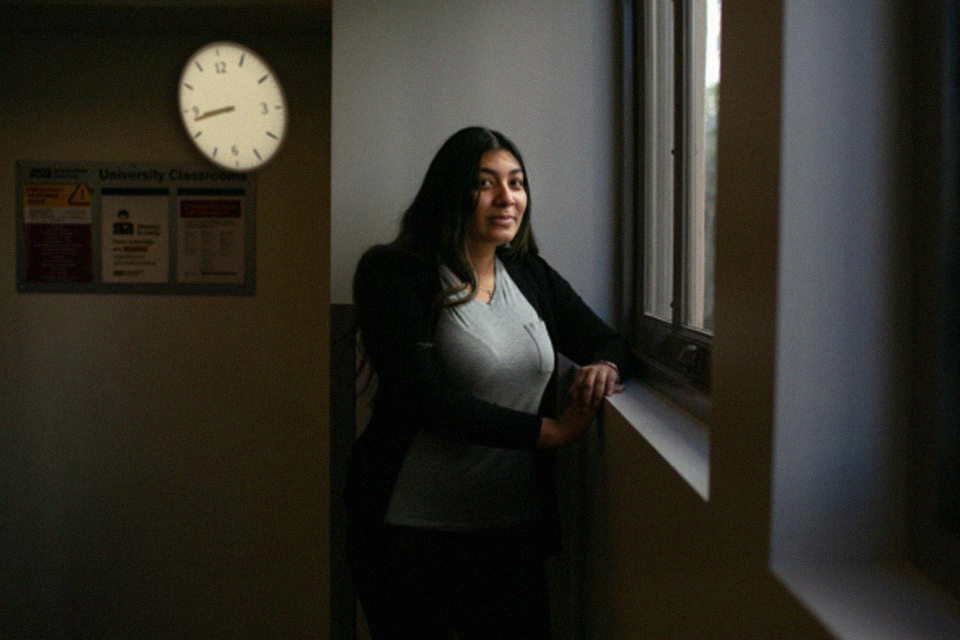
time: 8:43
